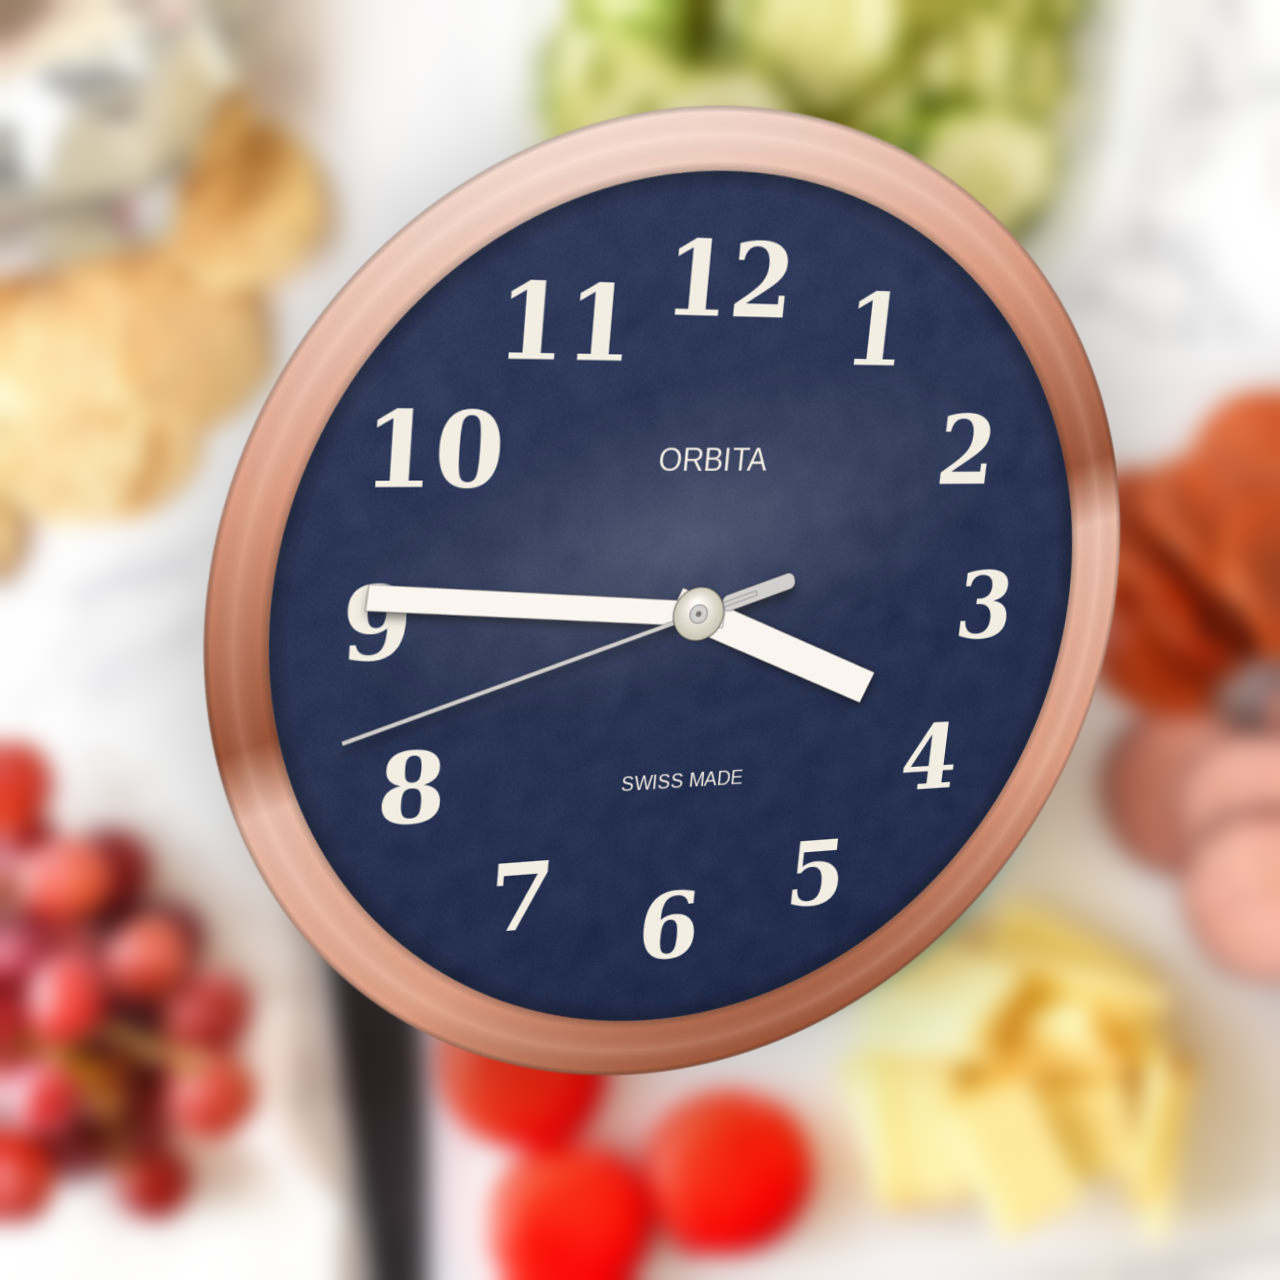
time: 3:45:42
